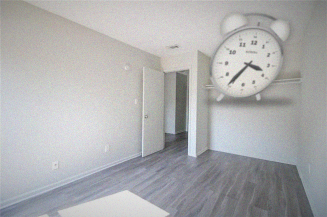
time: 3:36
